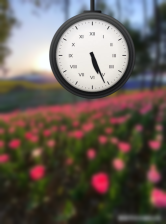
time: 5:26
